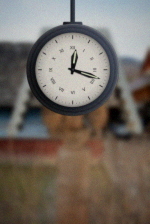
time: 12:18
